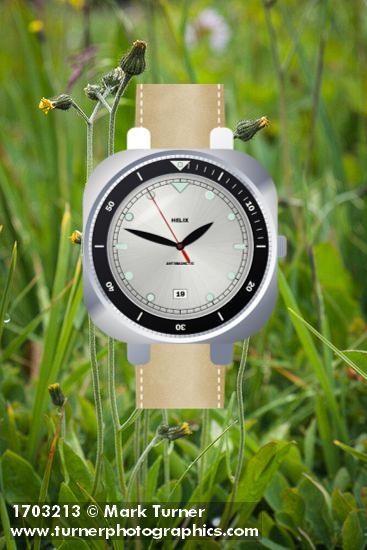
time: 1:47:55
